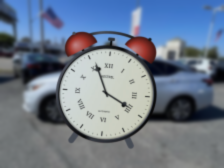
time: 3:56
